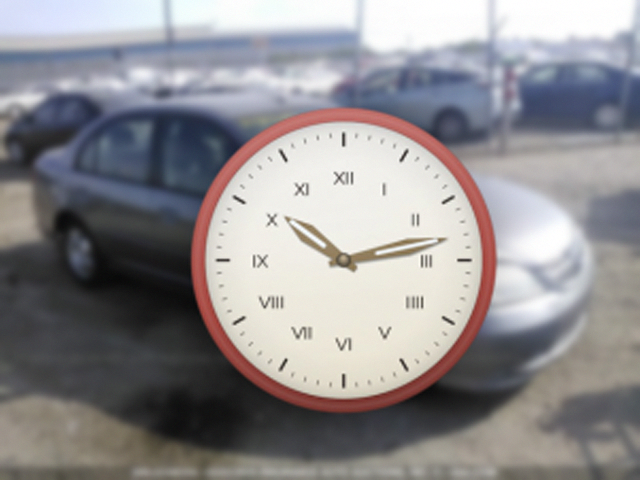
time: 10:13
